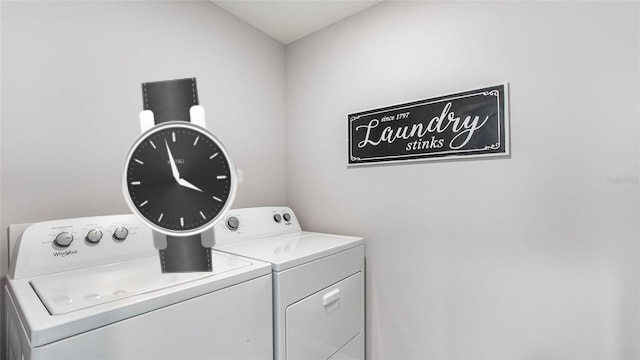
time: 3:58
